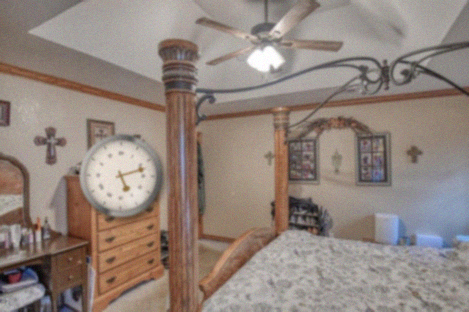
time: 5:12
